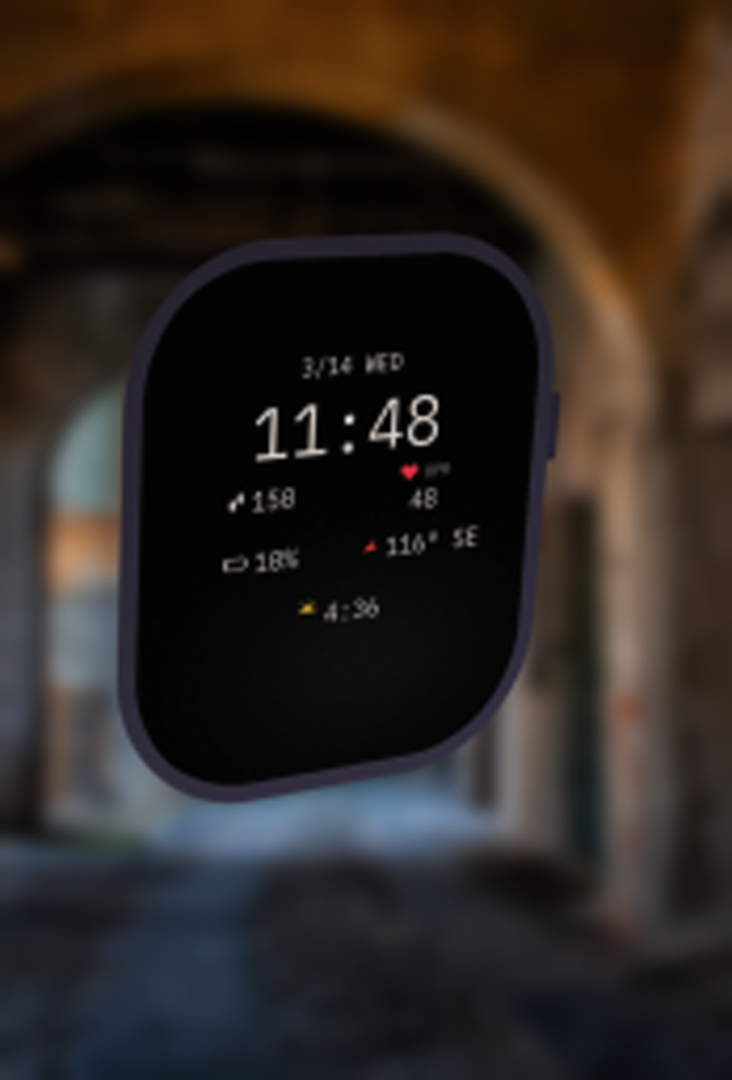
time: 11:48
